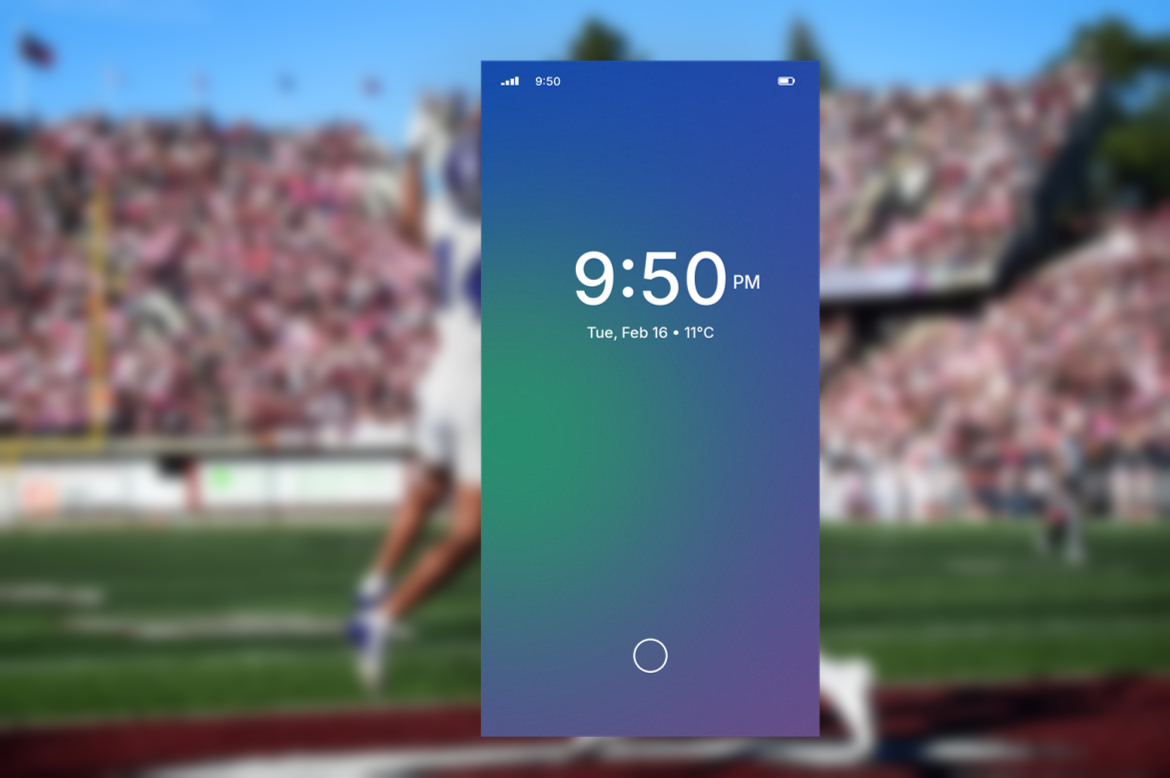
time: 9:50
